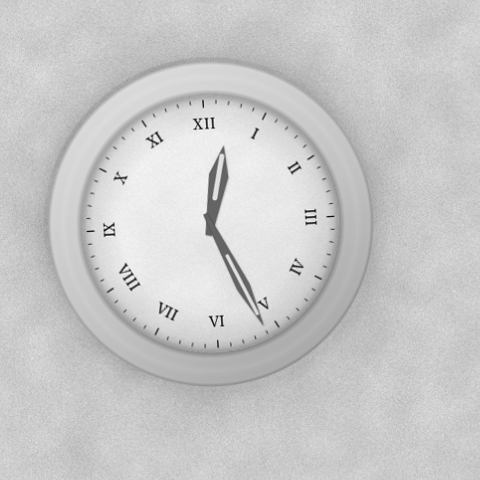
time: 12:26
